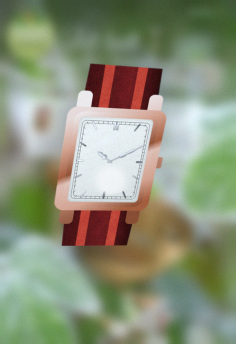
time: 10:10
